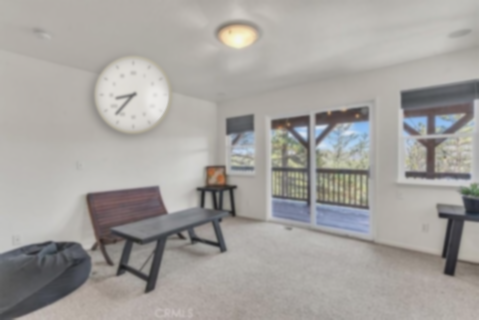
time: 8:37
